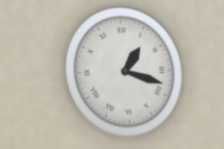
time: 1:18
